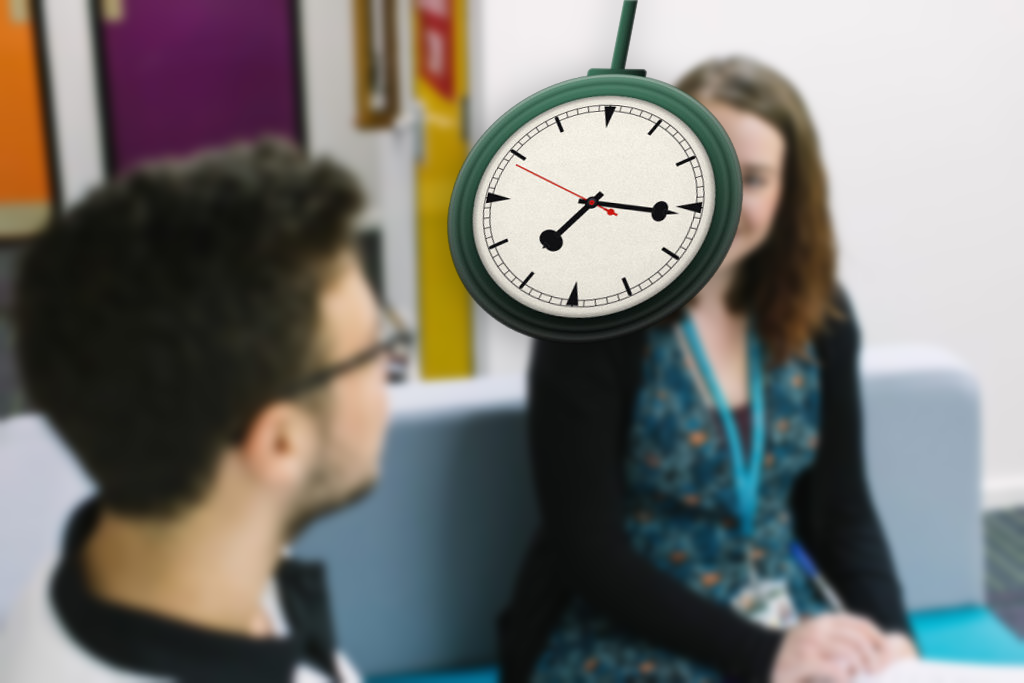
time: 7:15:49
